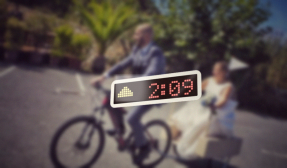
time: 2:09
